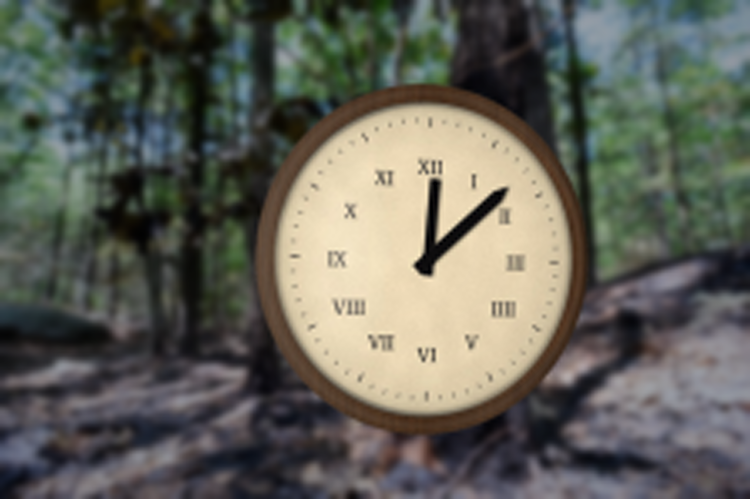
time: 12:08
